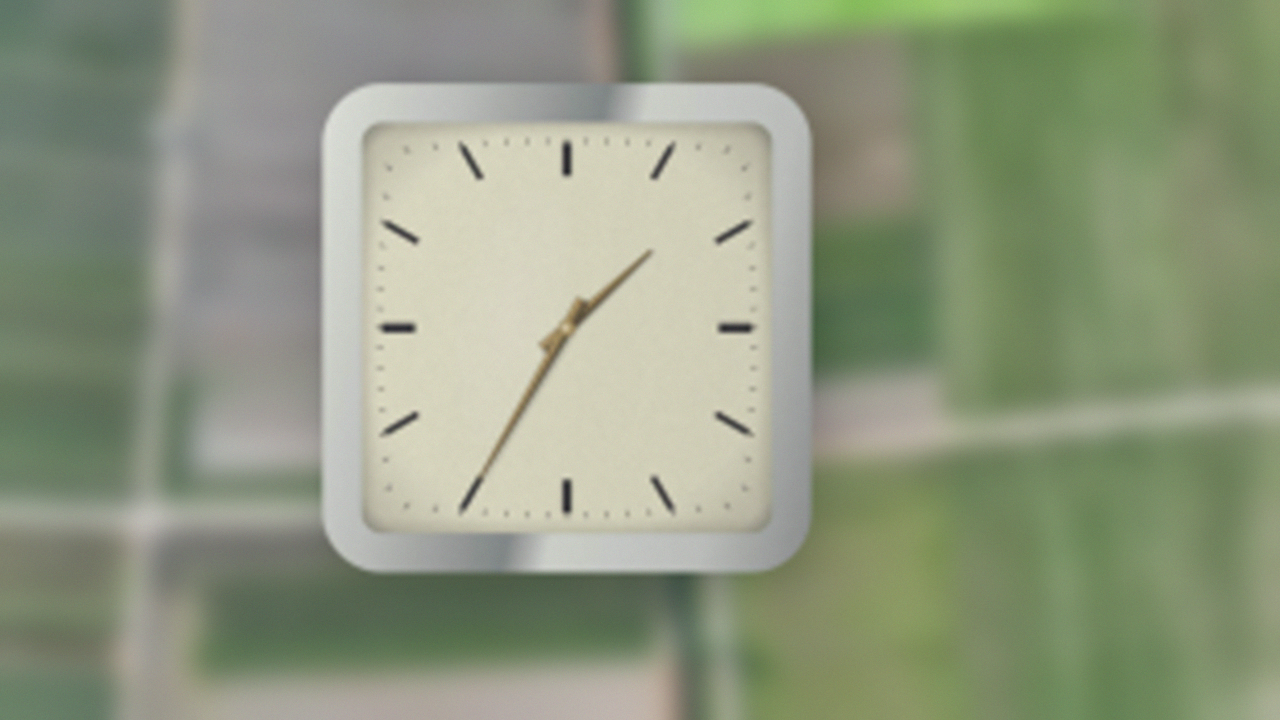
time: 1:35
